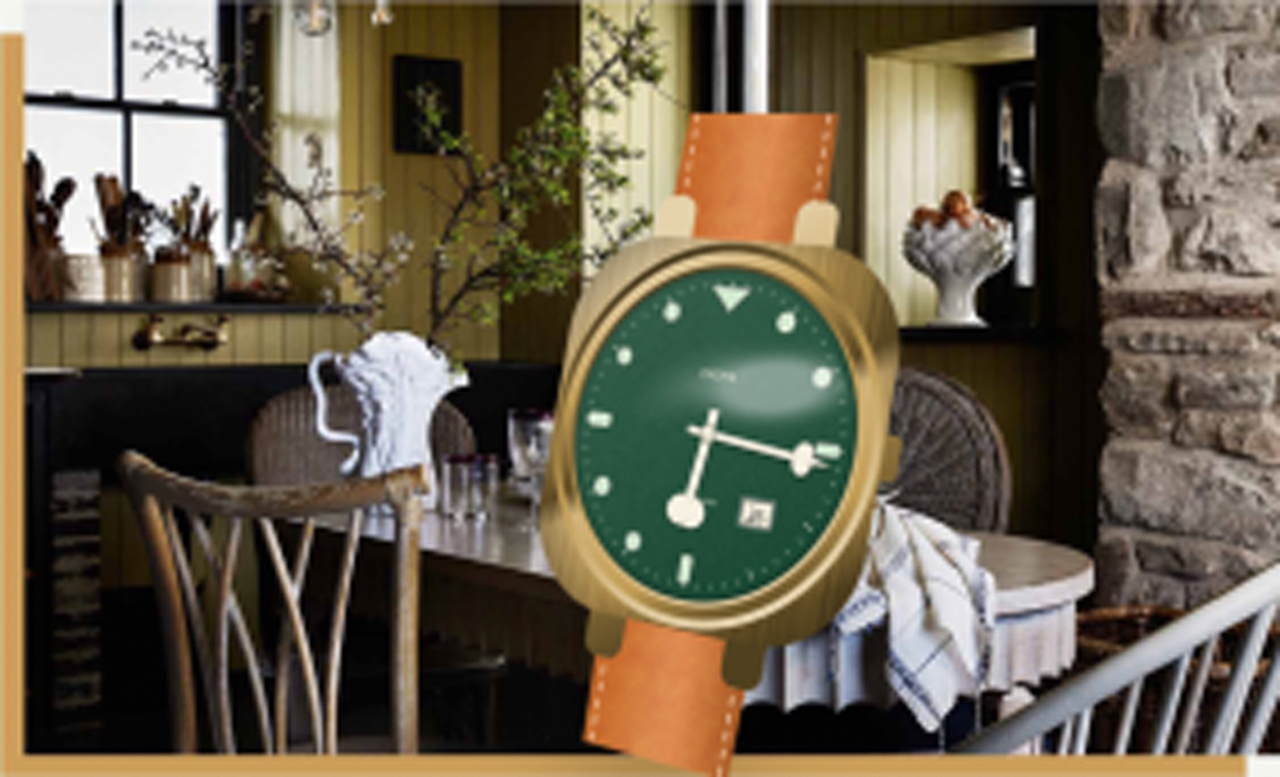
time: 6:16
